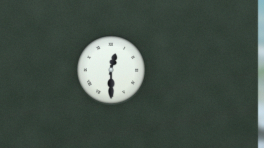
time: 12:30
